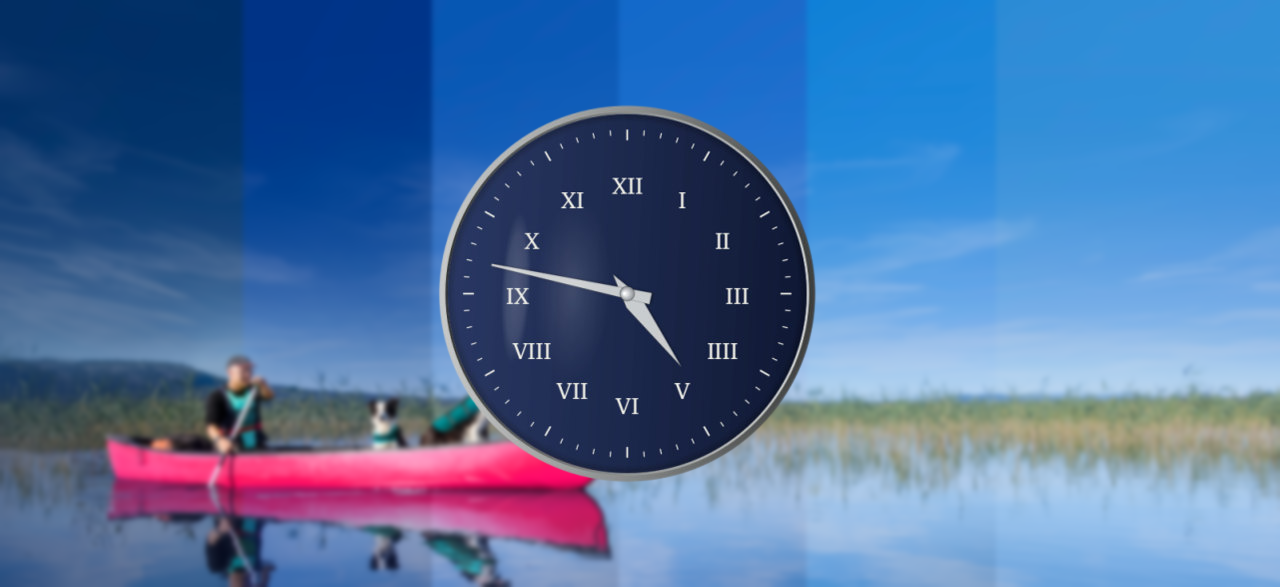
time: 4:47
